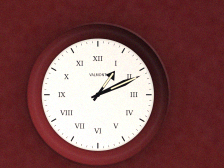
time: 1:11
